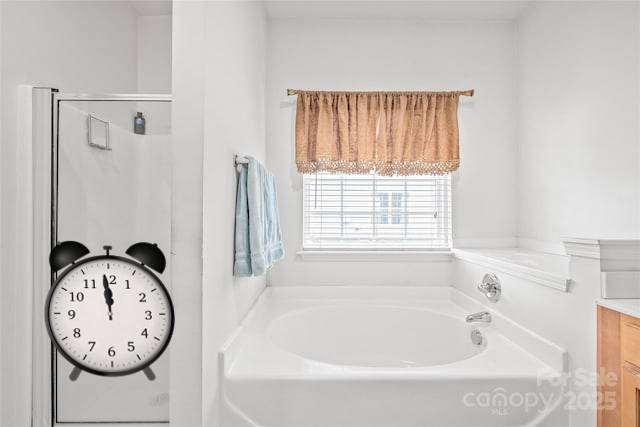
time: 11:59
